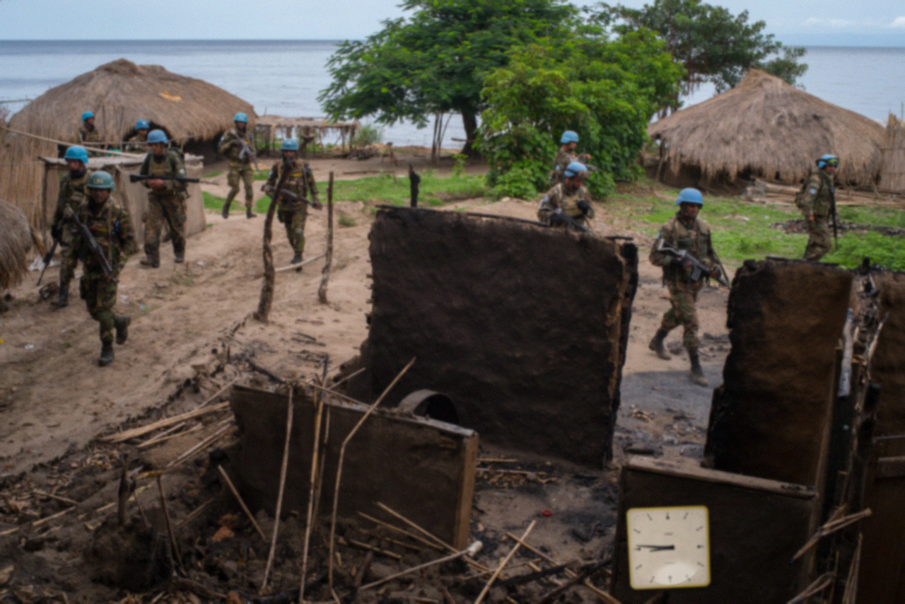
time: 8:46
